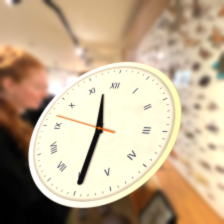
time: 11:29:47
